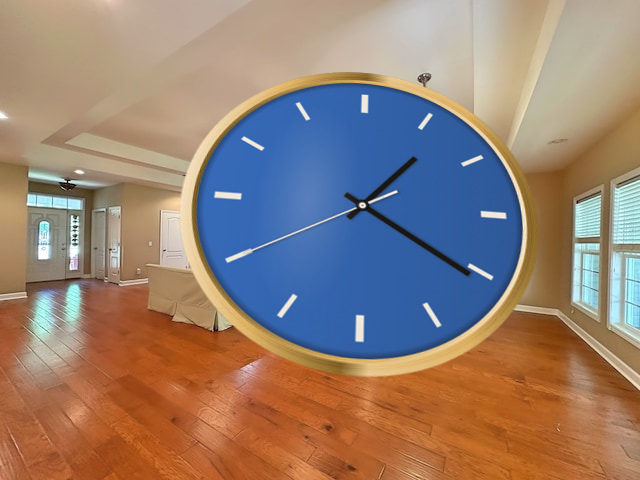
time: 1:20:40
